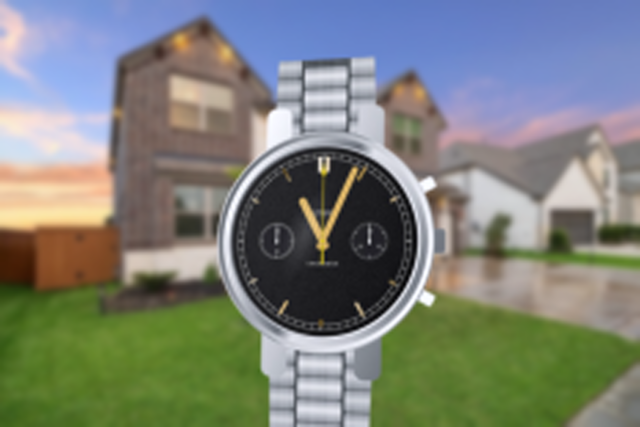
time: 11:04
